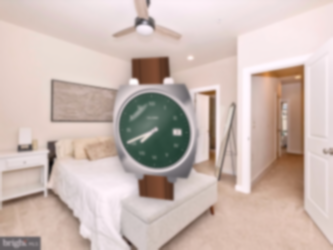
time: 7:41
